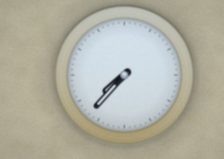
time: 7:37
